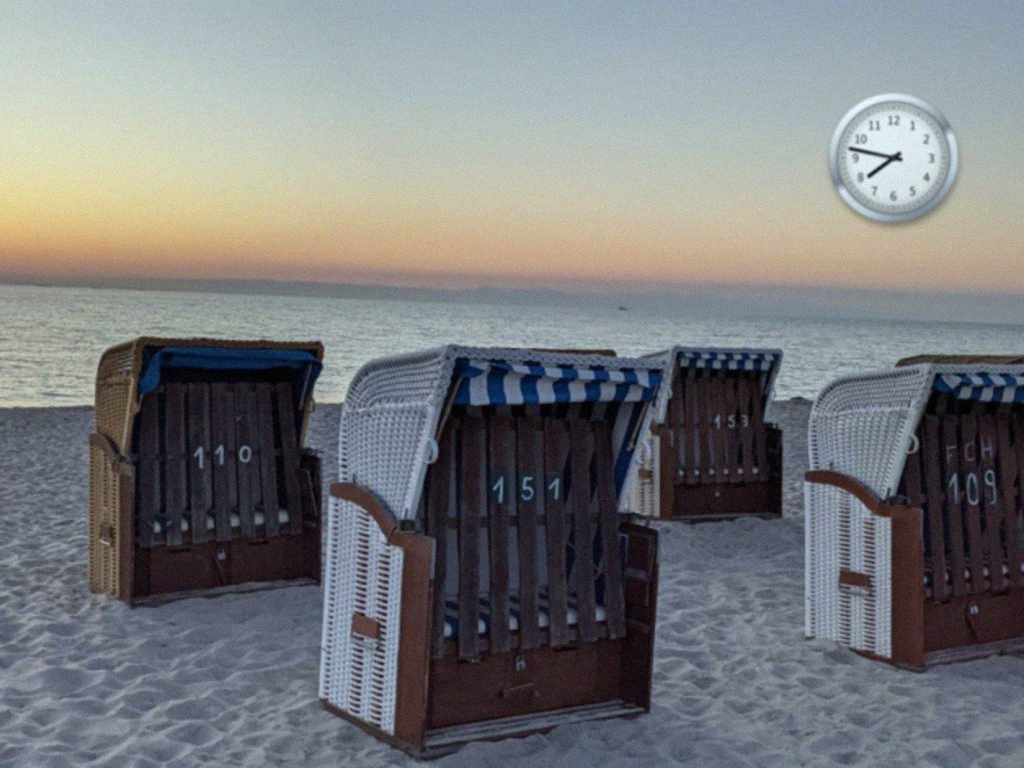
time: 7:47
